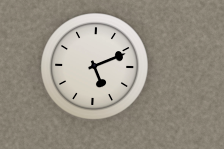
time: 5:11
